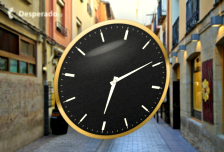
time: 6:09
